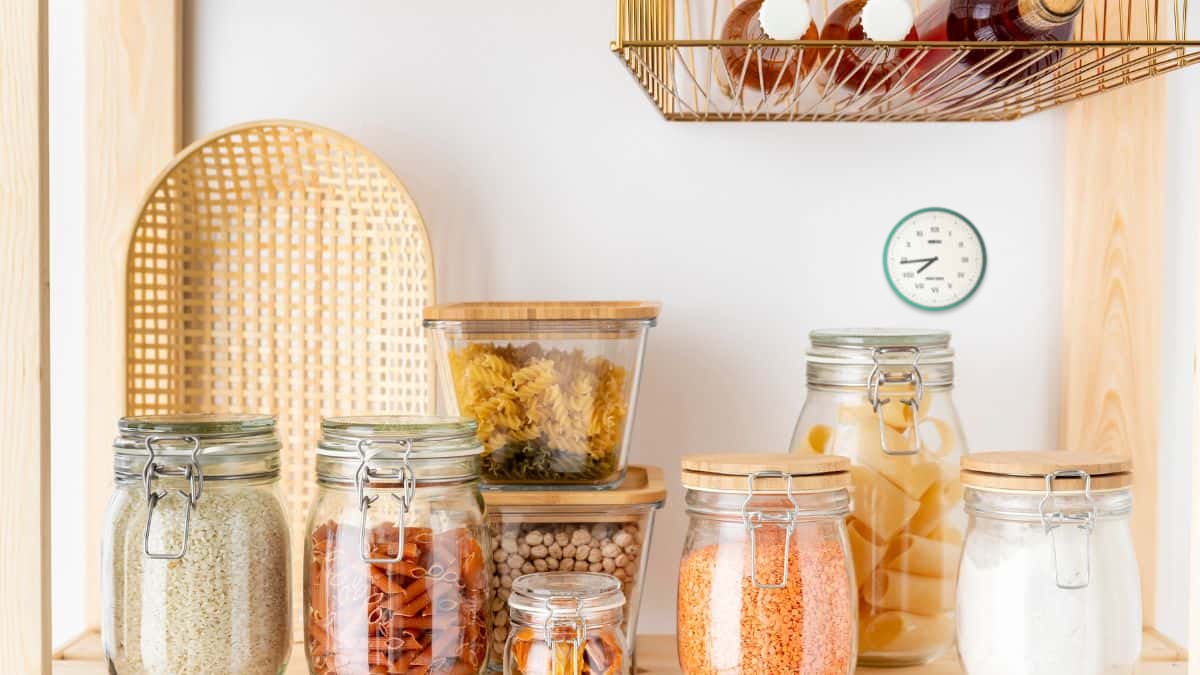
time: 7:44
